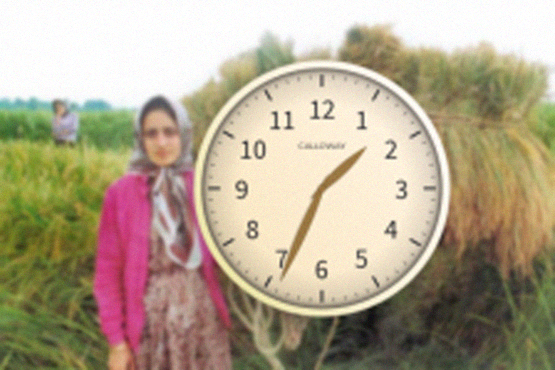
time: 1:34
